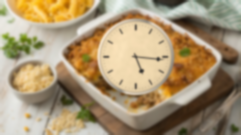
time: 5:16
